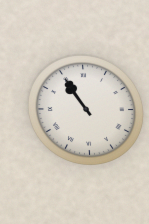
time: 10:55
